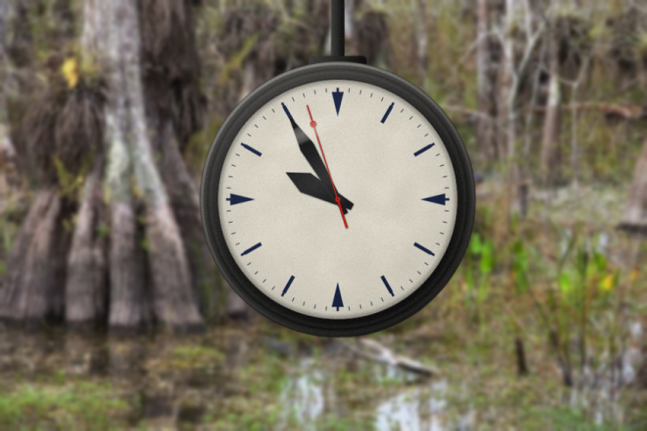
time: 9:54:57
